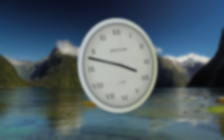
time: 3:48
